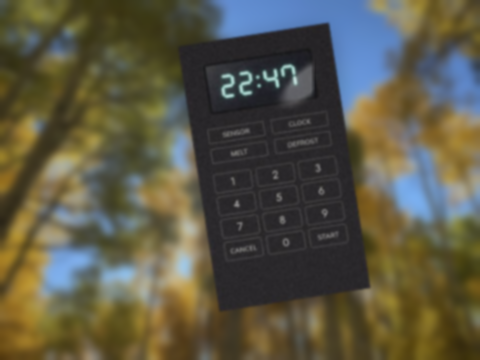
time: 22:47
